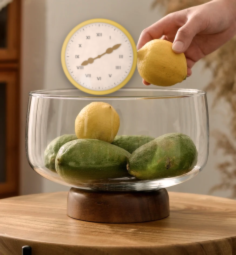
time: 8:10
